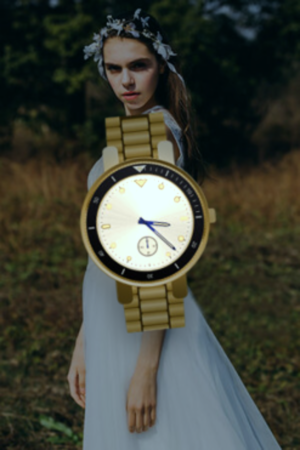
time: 3:23
